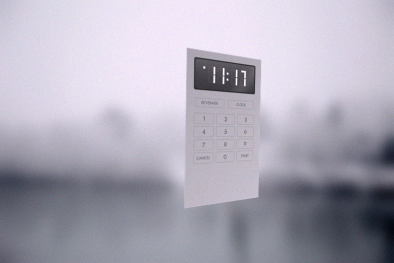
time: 11:17
